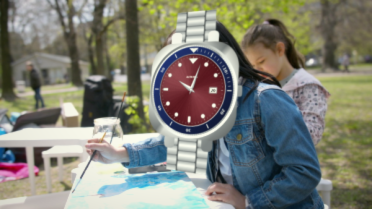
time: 10:03
